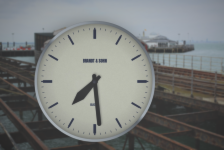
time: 7:29
